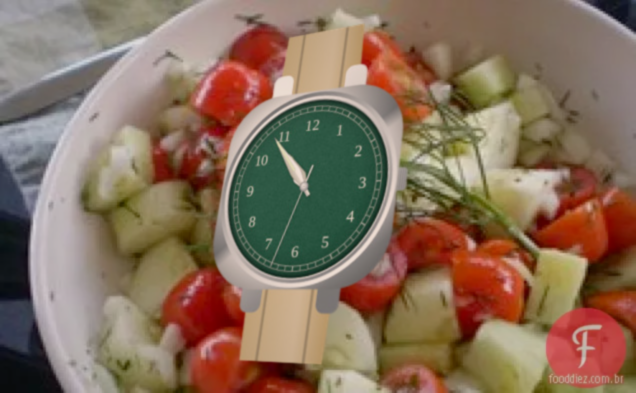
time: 10:53:33
